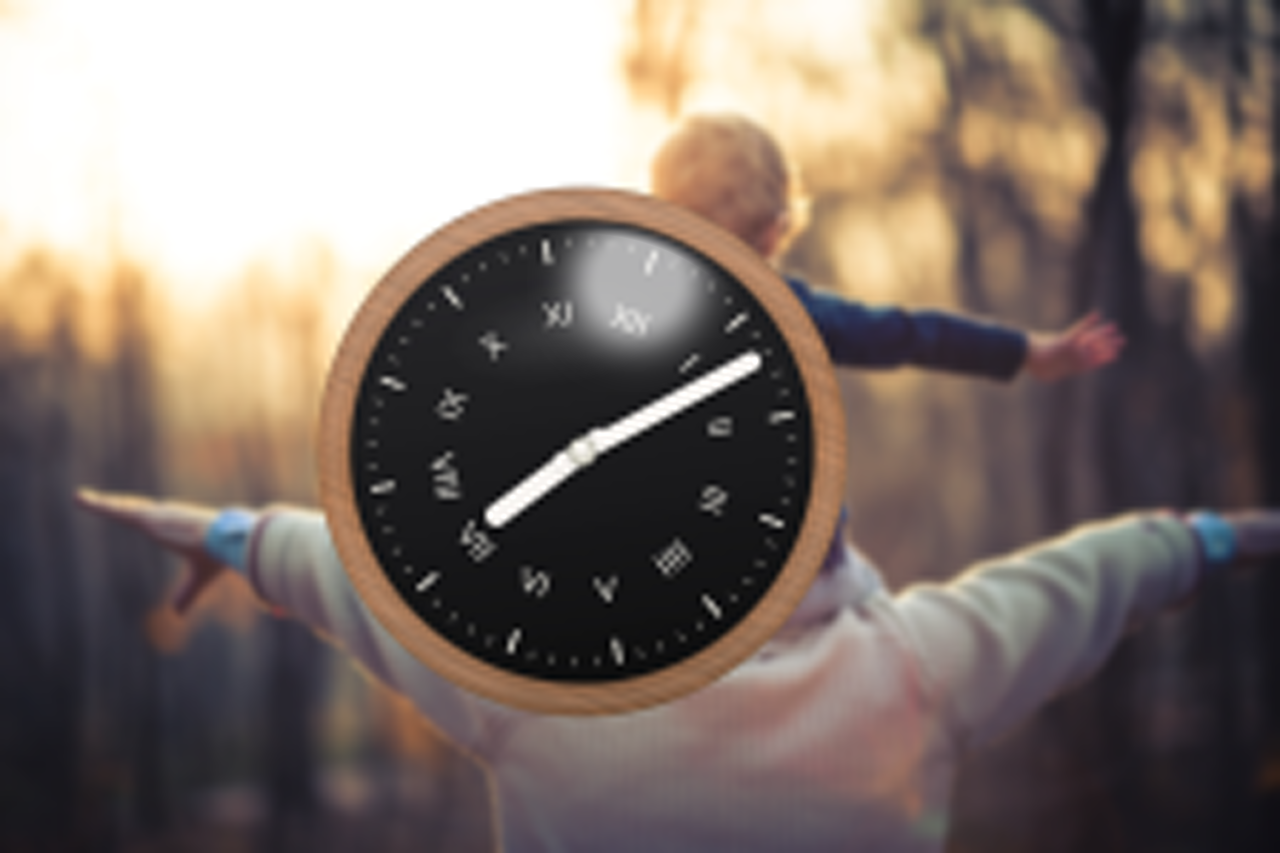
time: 7:07
